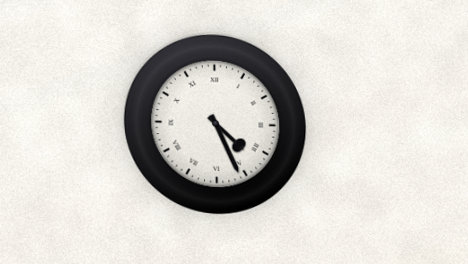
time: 4:26
